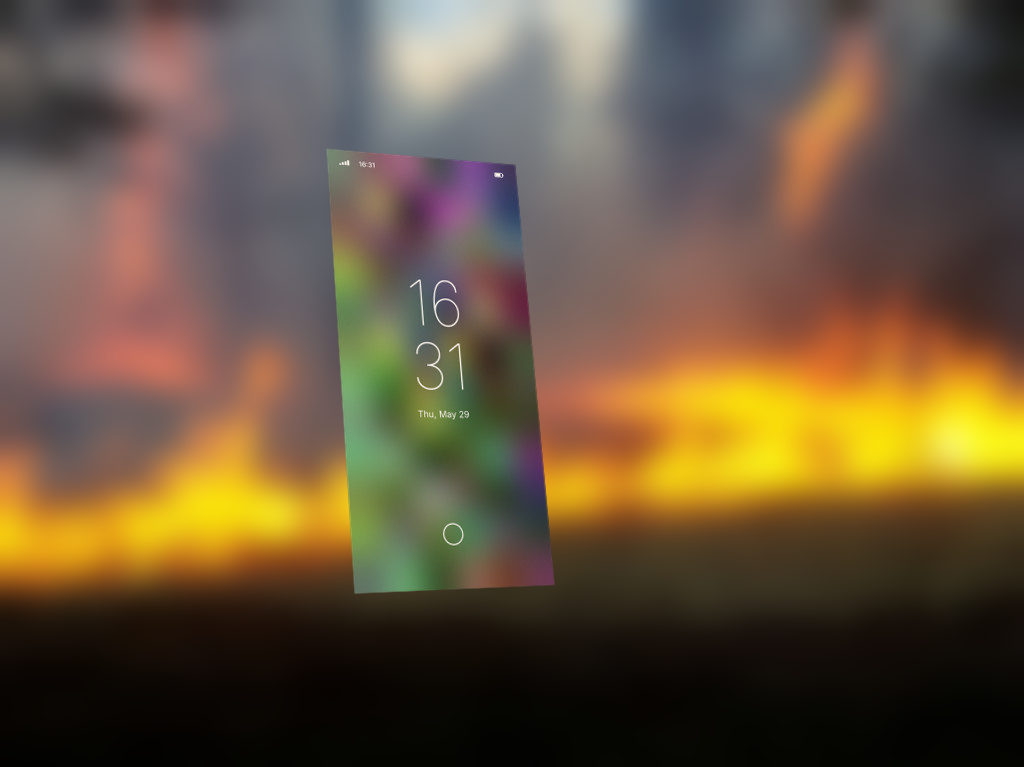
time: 16:31
